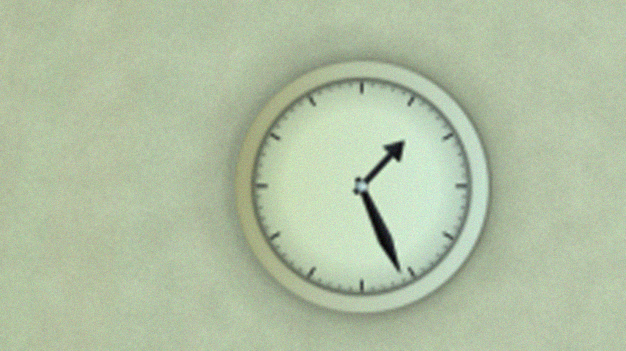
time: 1:26
